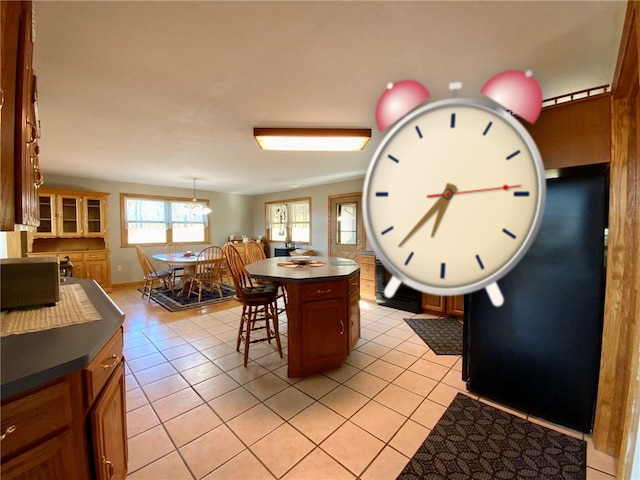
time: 6:37:14
